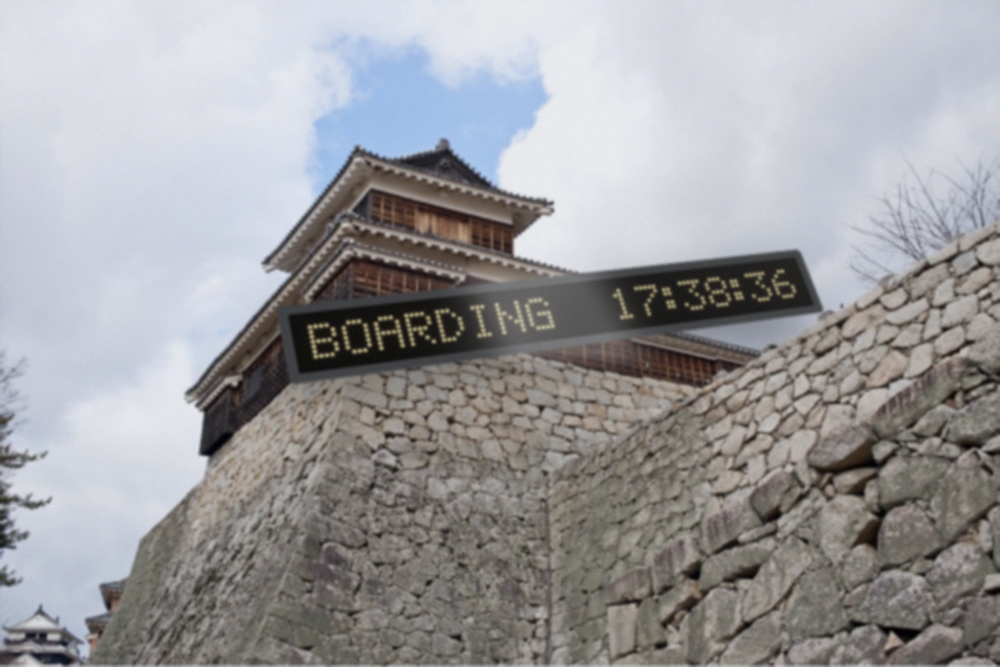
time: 17:38:36
